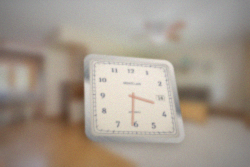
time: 3:31
